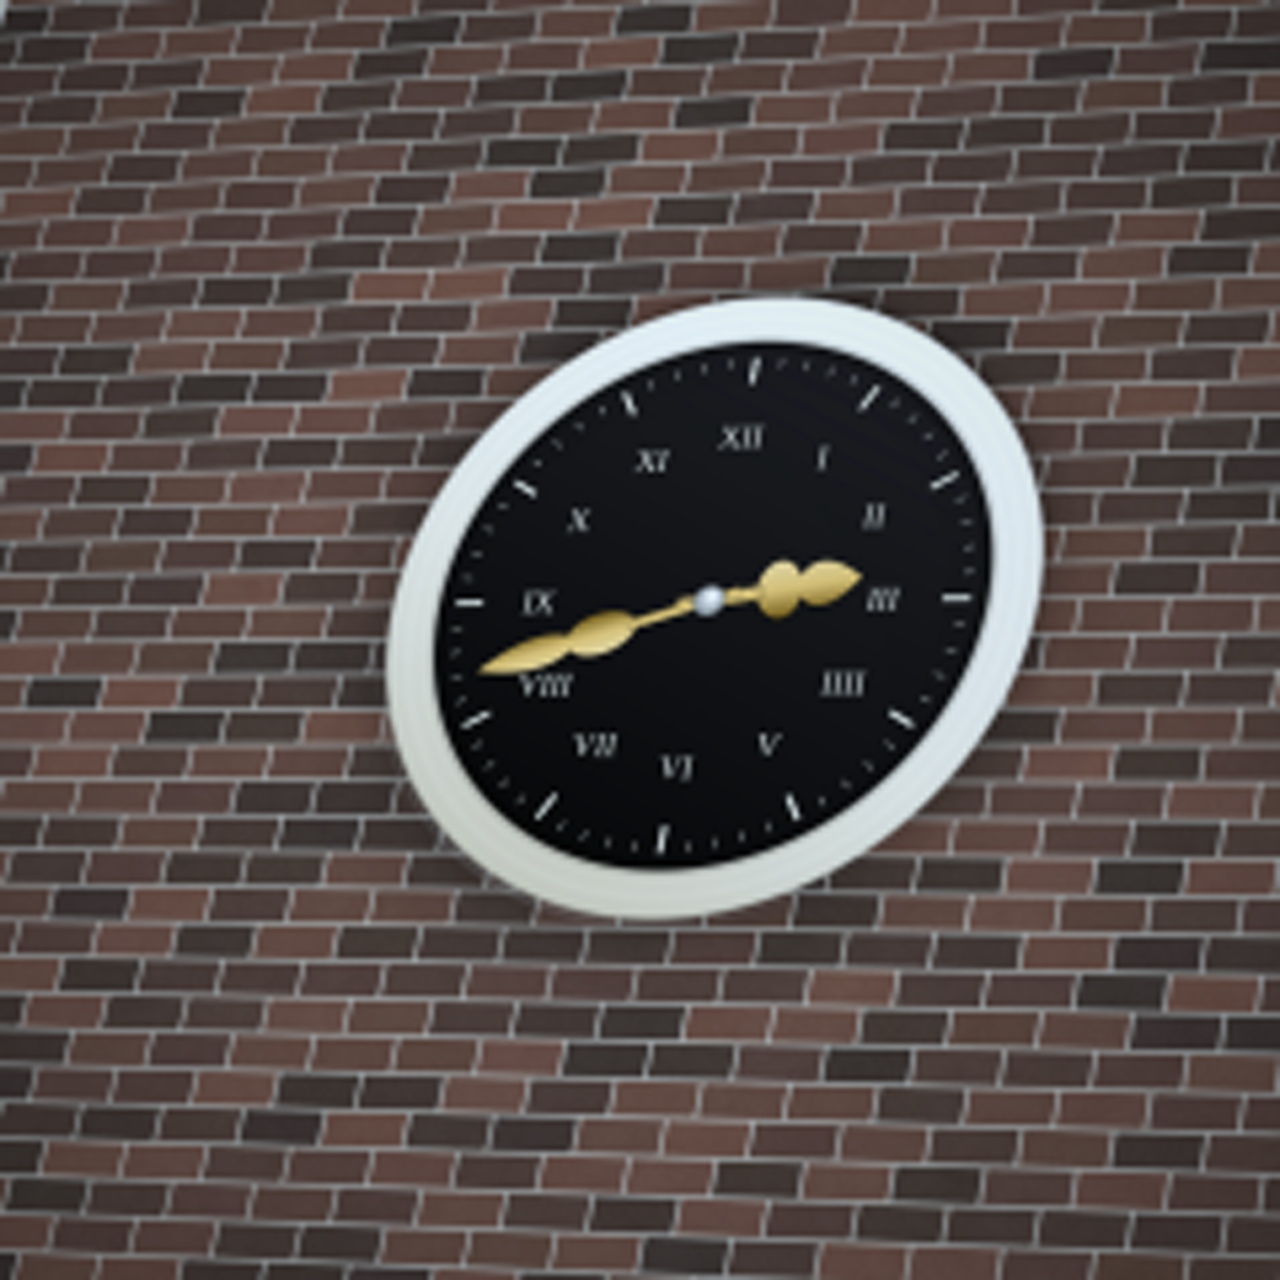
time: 2:42
